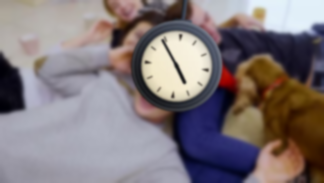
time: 4:54
